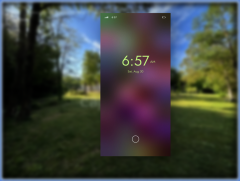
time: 6:57
